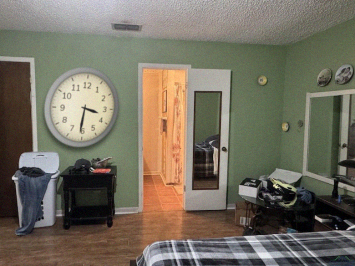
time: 3:31
